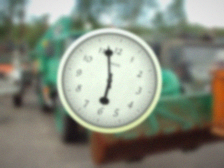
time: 5:57
